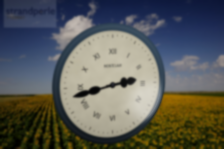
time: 2:43
